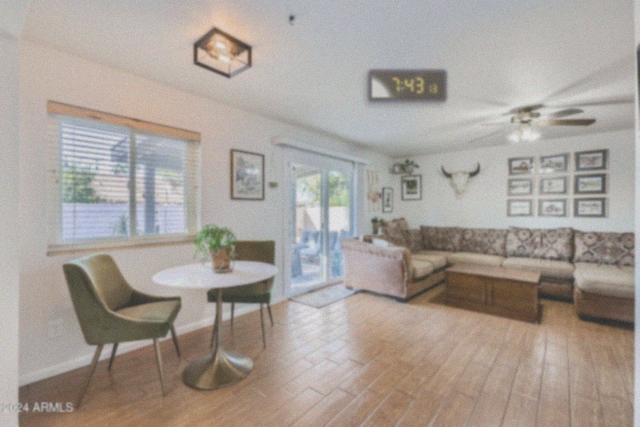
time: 7:43
